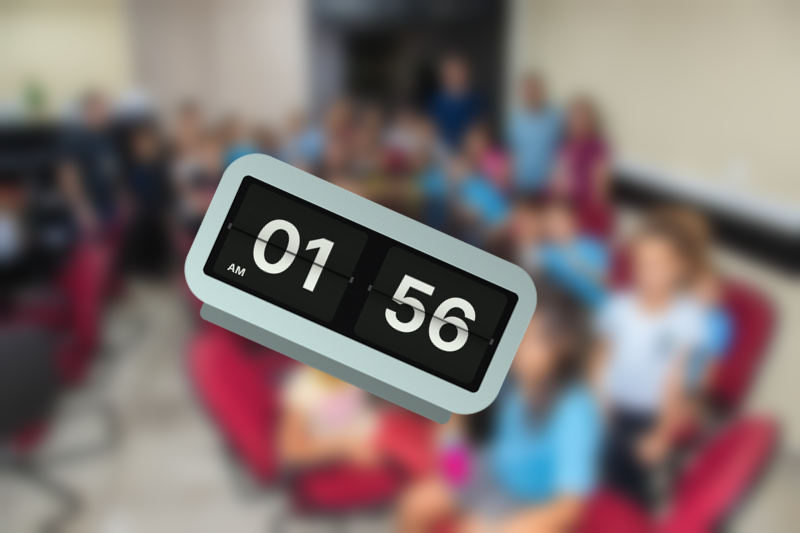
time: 1:56
